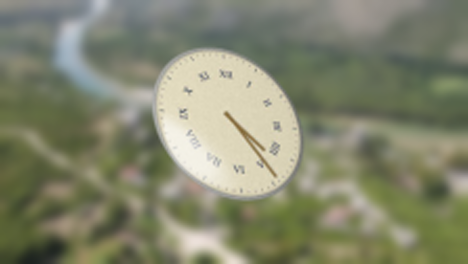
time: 4:24
